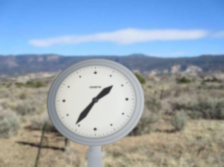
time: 1:36
